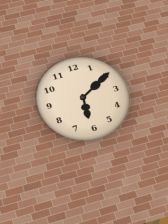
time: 6:10
